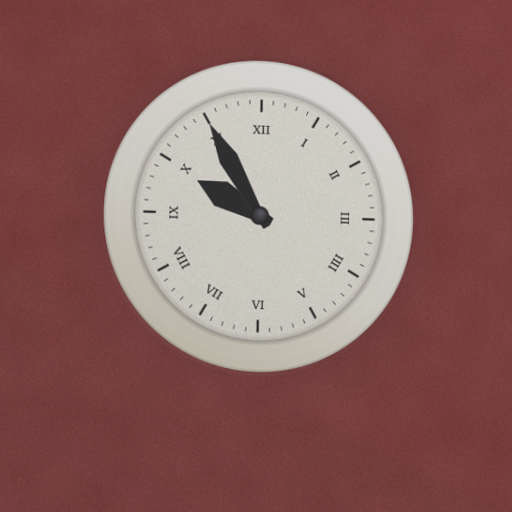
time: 9:55
